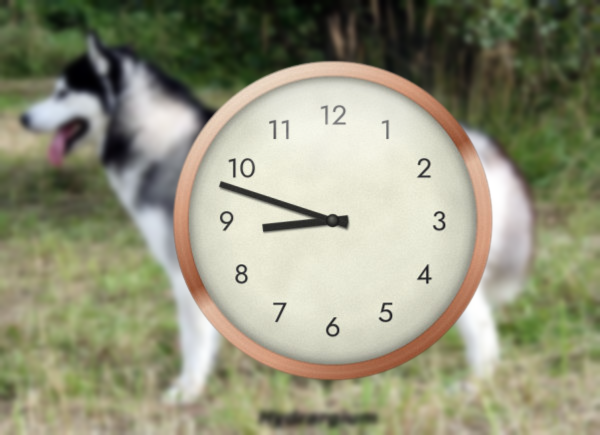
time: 8:48
